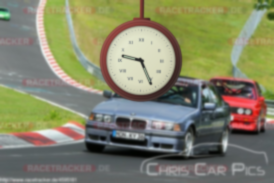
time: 9:26
